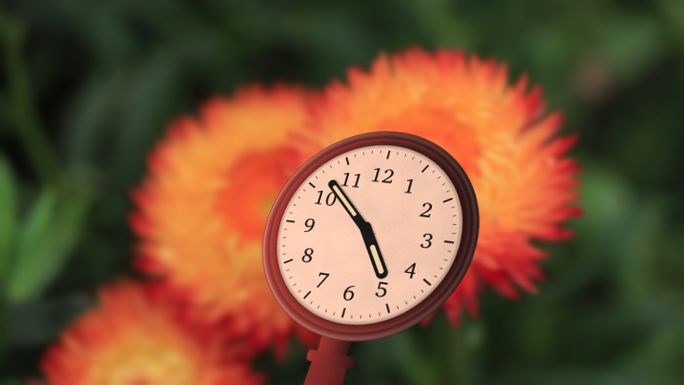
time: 4:52
